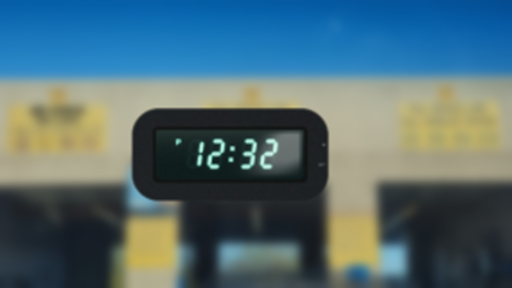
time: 12:32
